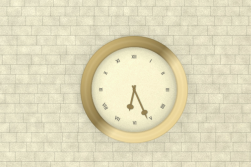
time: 6:26
